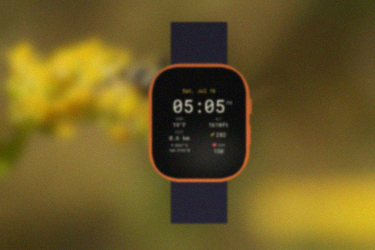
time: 5:05
